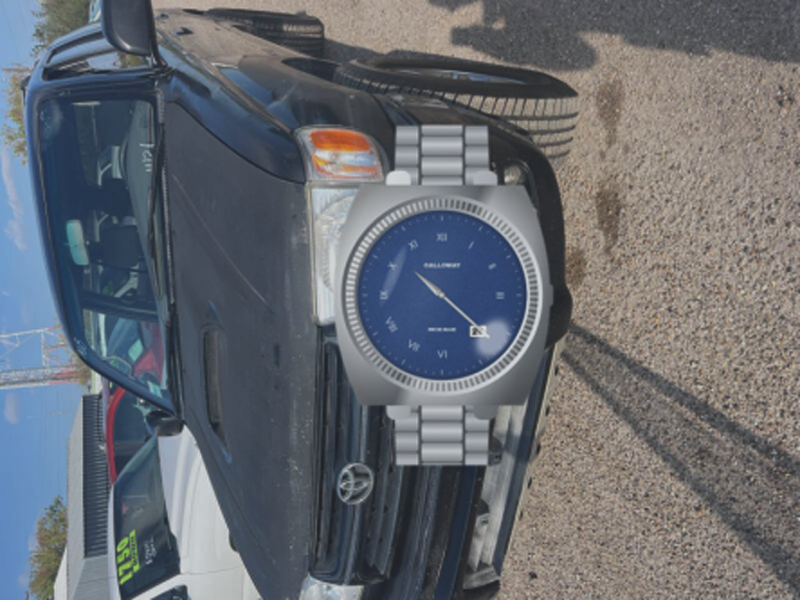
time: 10:22
